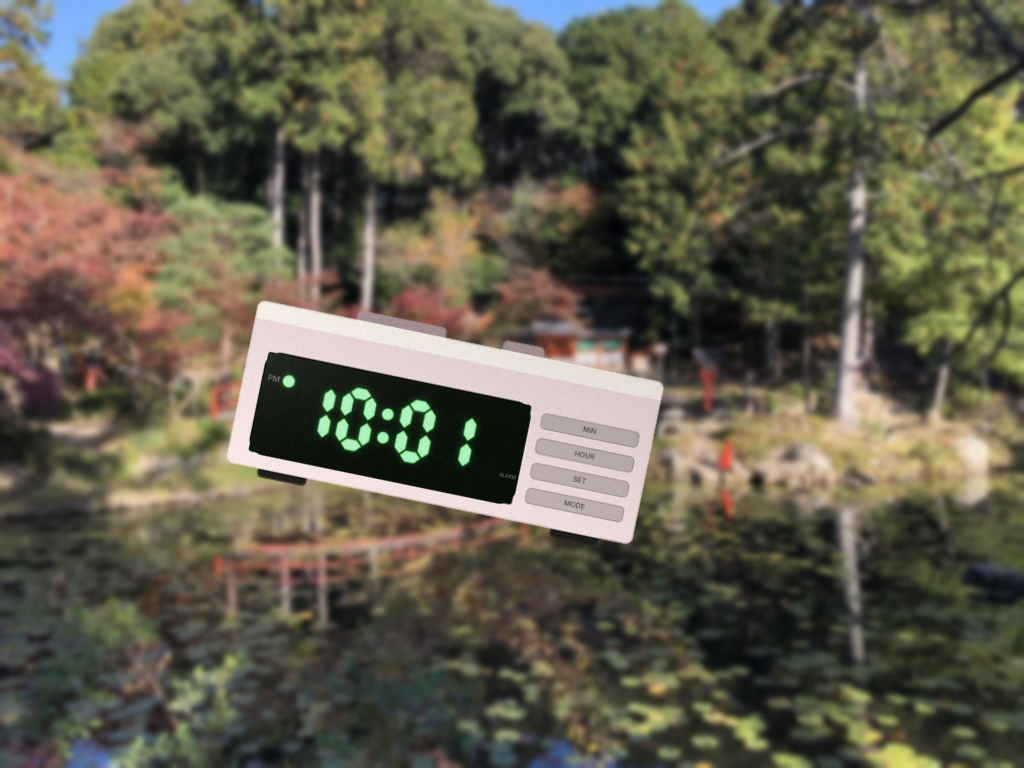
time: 10:01
